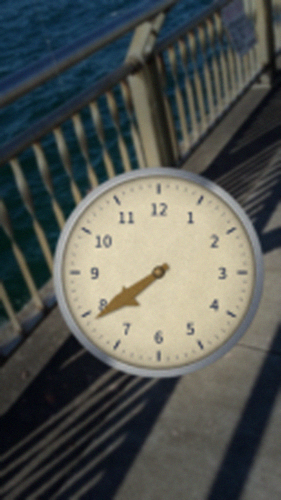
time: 7:39
